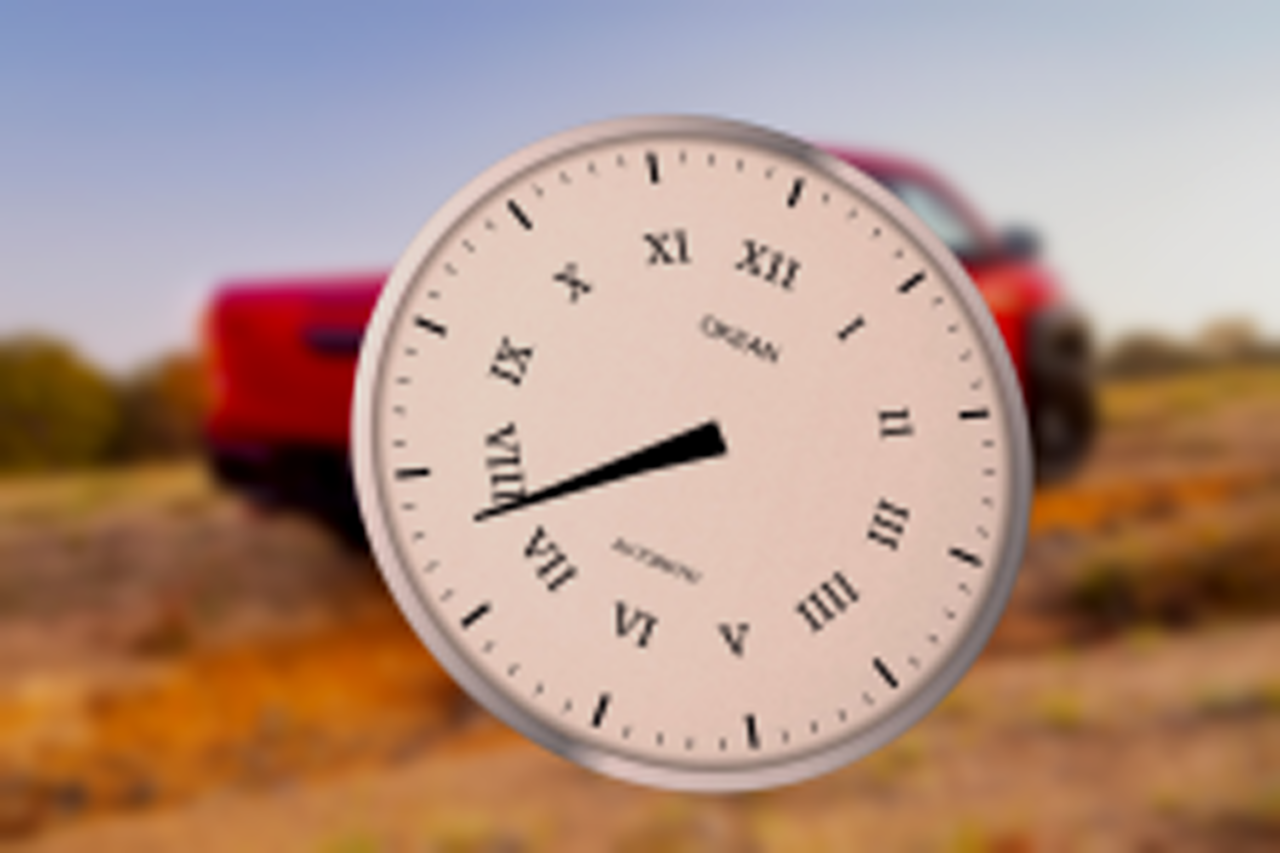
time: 7:38
